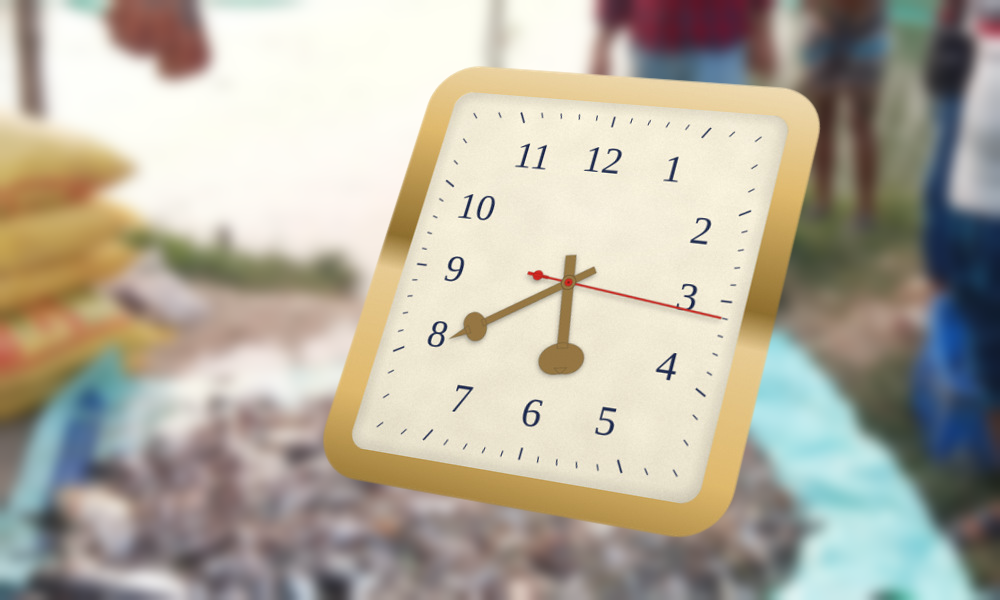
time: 5:39:16
